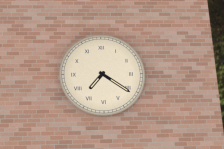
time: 7:21
